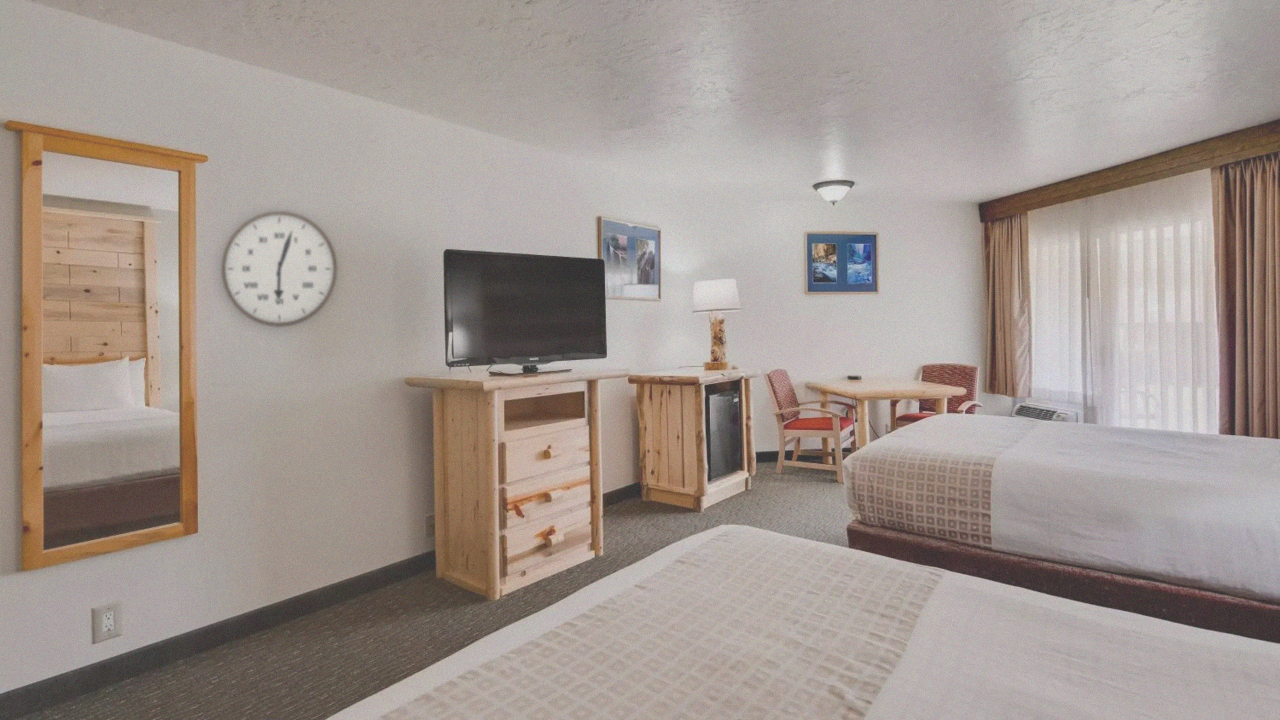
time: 6:03
